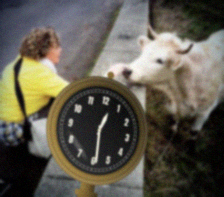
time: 12:29
